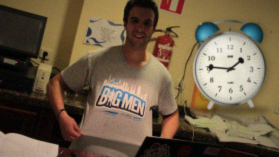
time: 1:46
